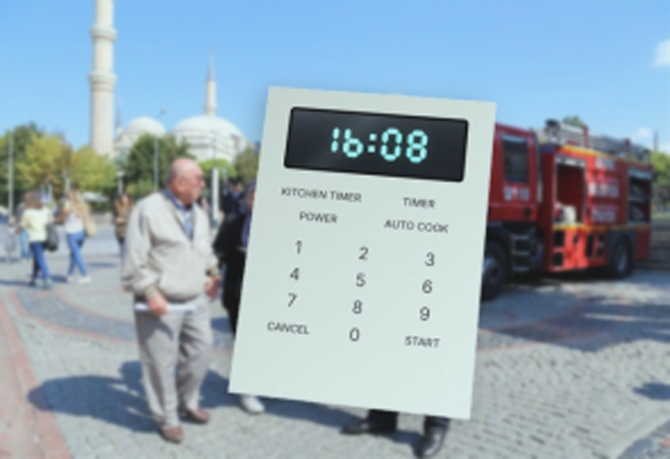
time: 16:08
